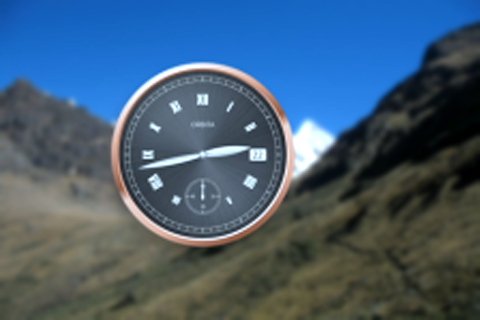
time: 2:43
